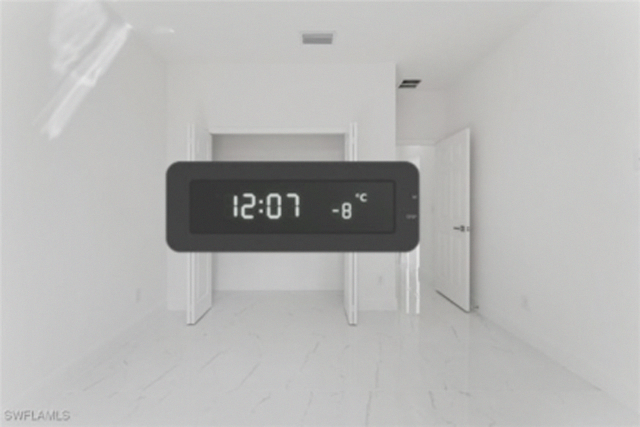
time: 12:07
